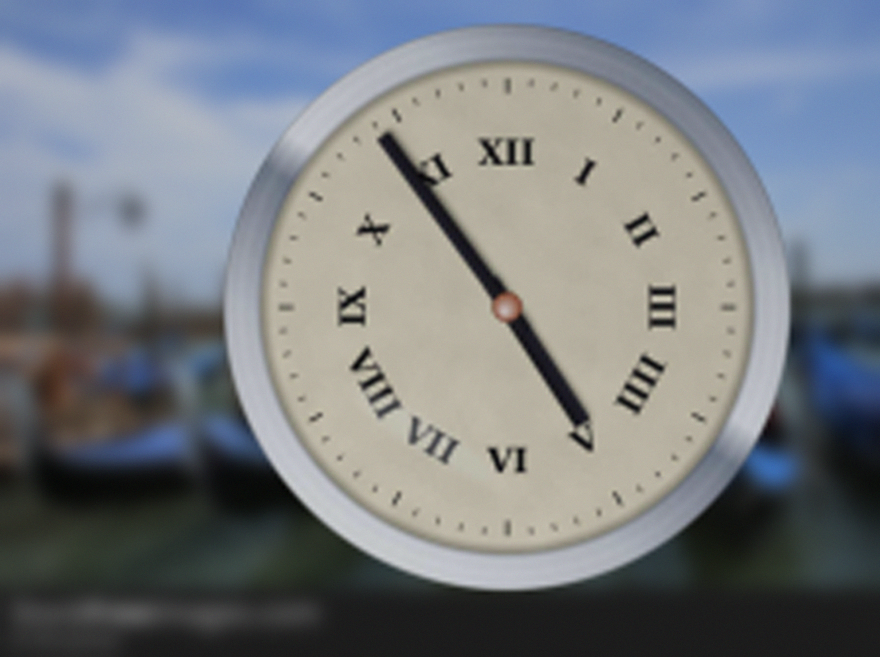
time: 4:54
